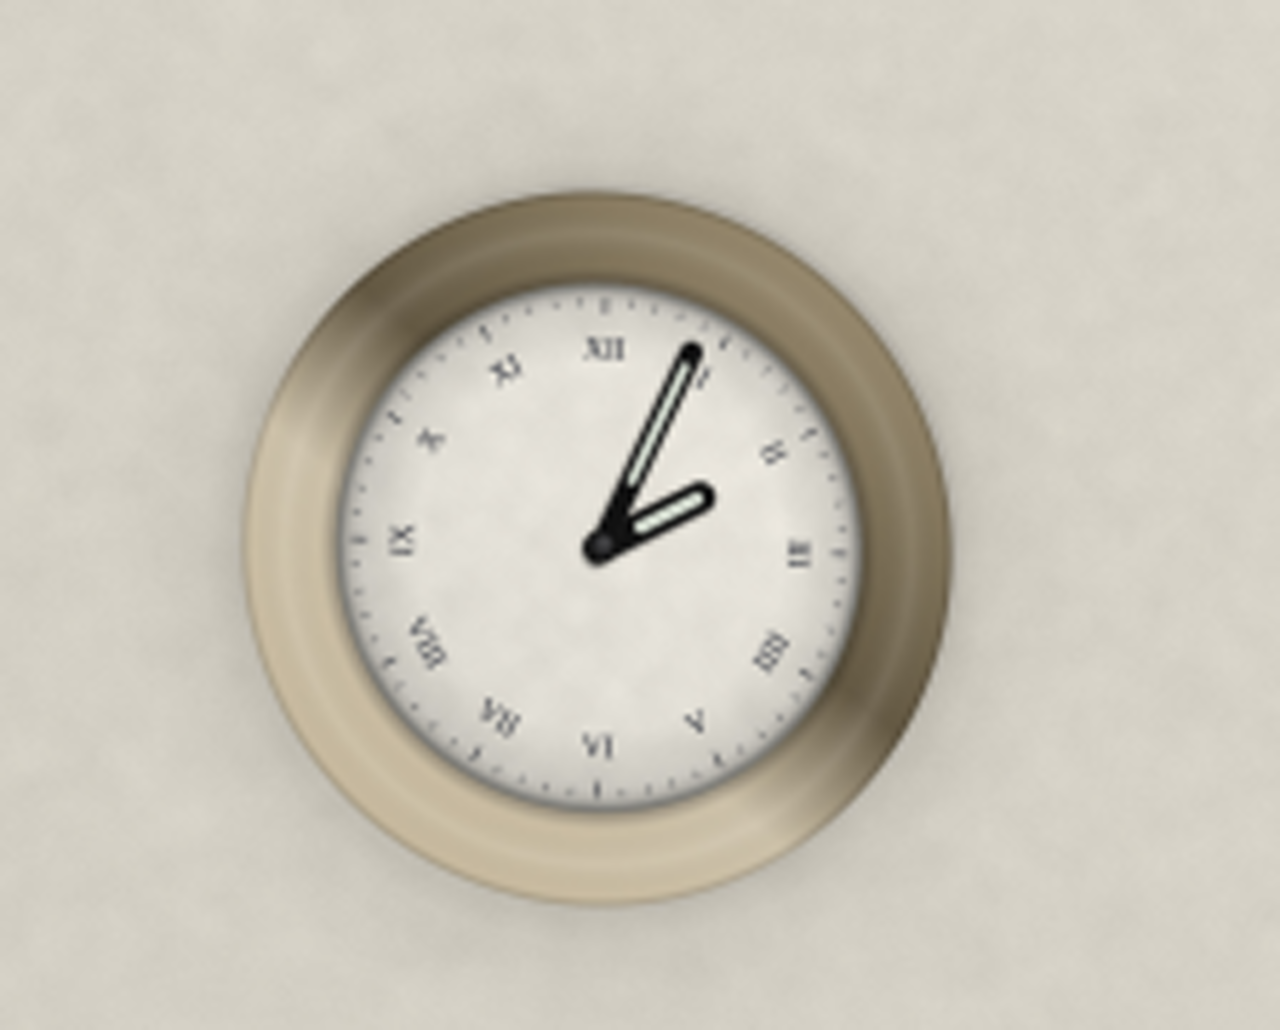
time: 2:04
